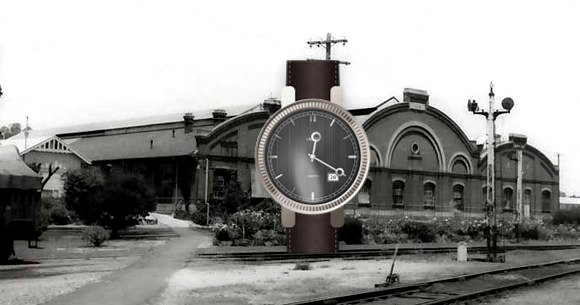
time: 12:20
